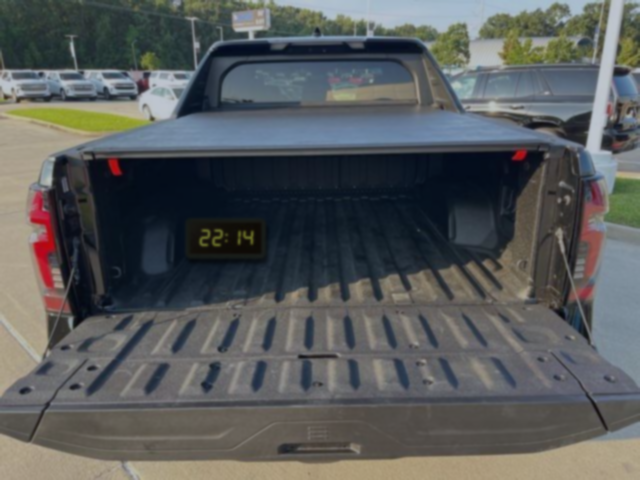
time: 22:14
